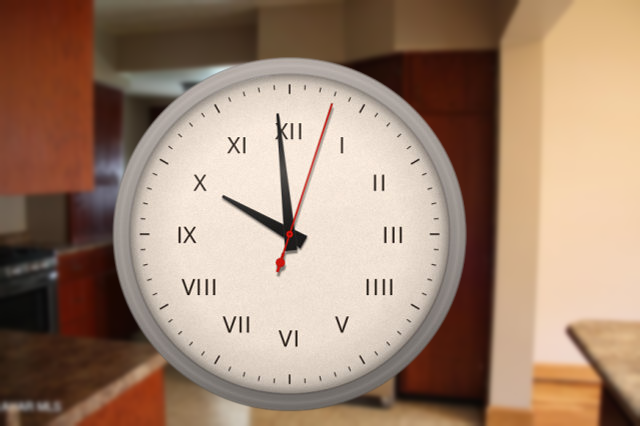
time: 9:59:03
